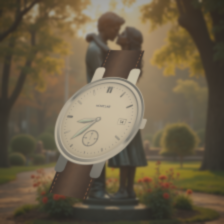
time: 8:37
